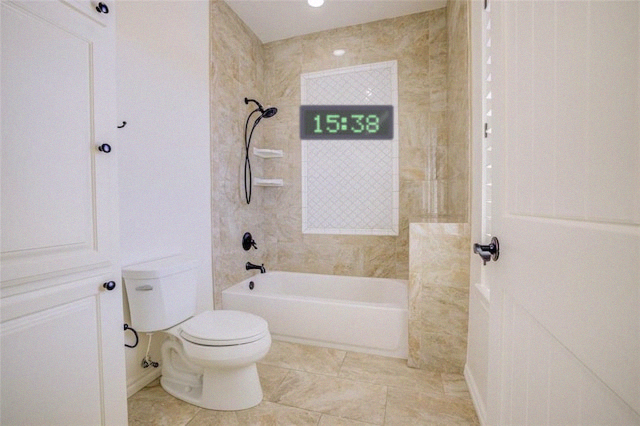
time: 15:38
